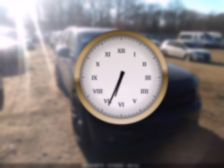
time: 6:34
